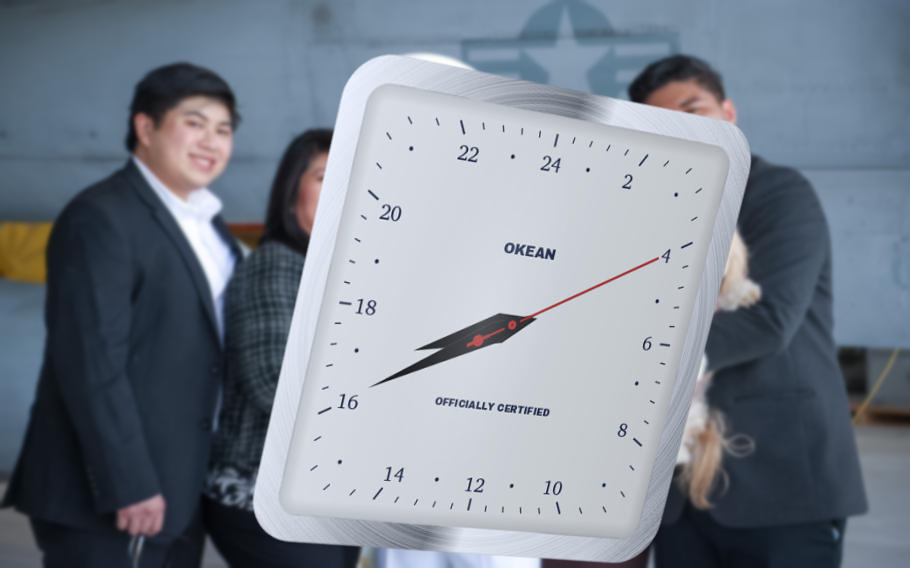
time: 16:40:10
